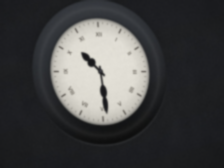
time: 10:29
